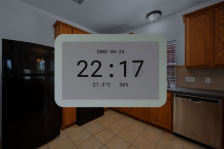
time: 22:17
